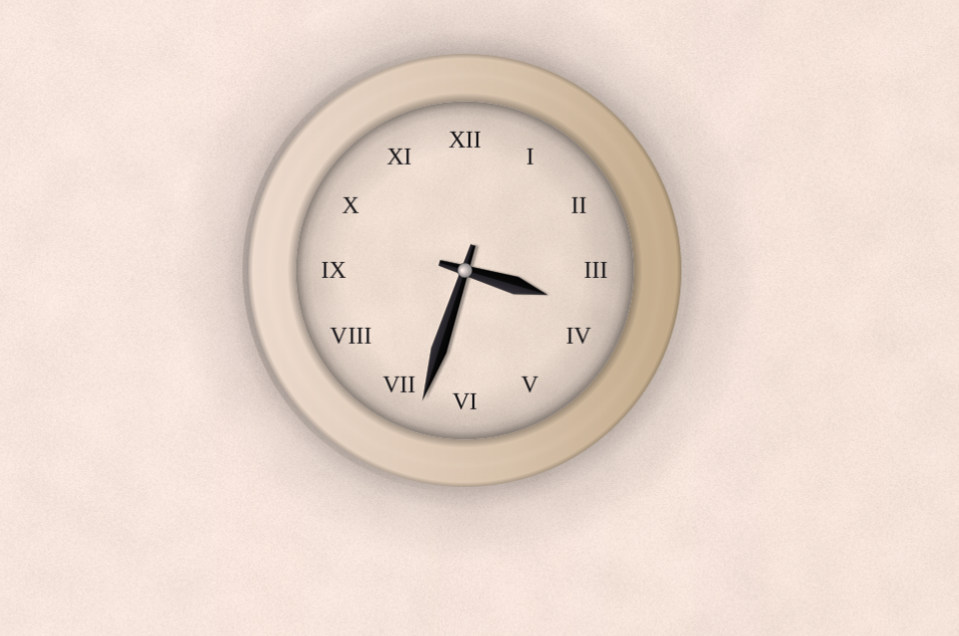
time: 3:33
